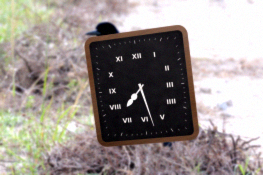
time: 7:28
